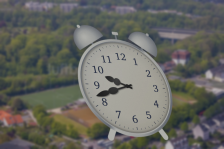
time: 9:42
